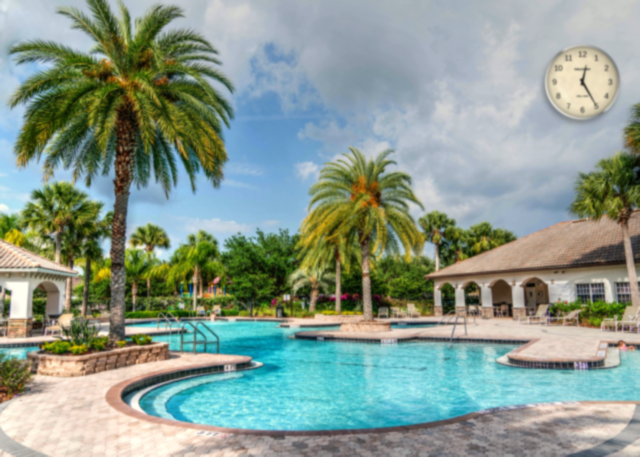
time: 12:25
